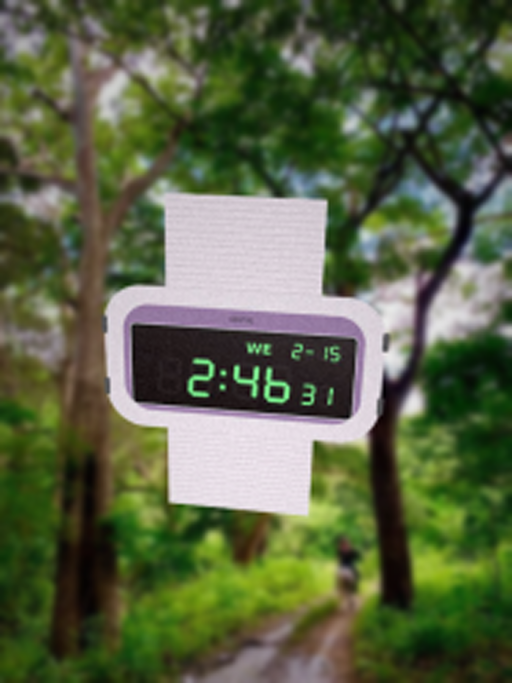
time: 2:46:31
